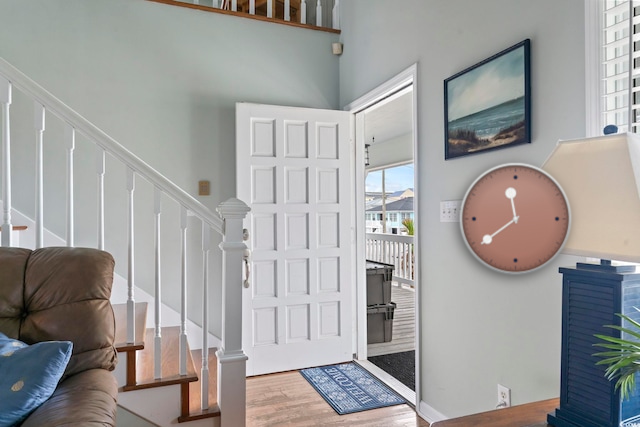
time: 11:39
